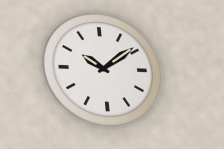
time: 10:09
